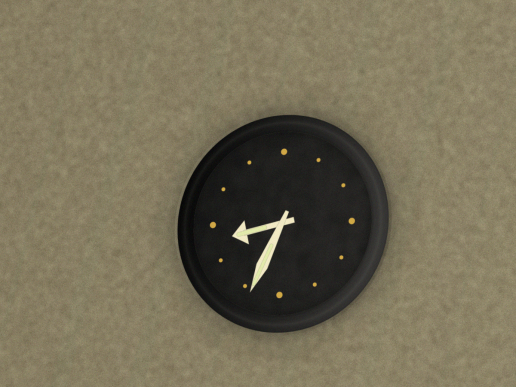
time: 8:34
